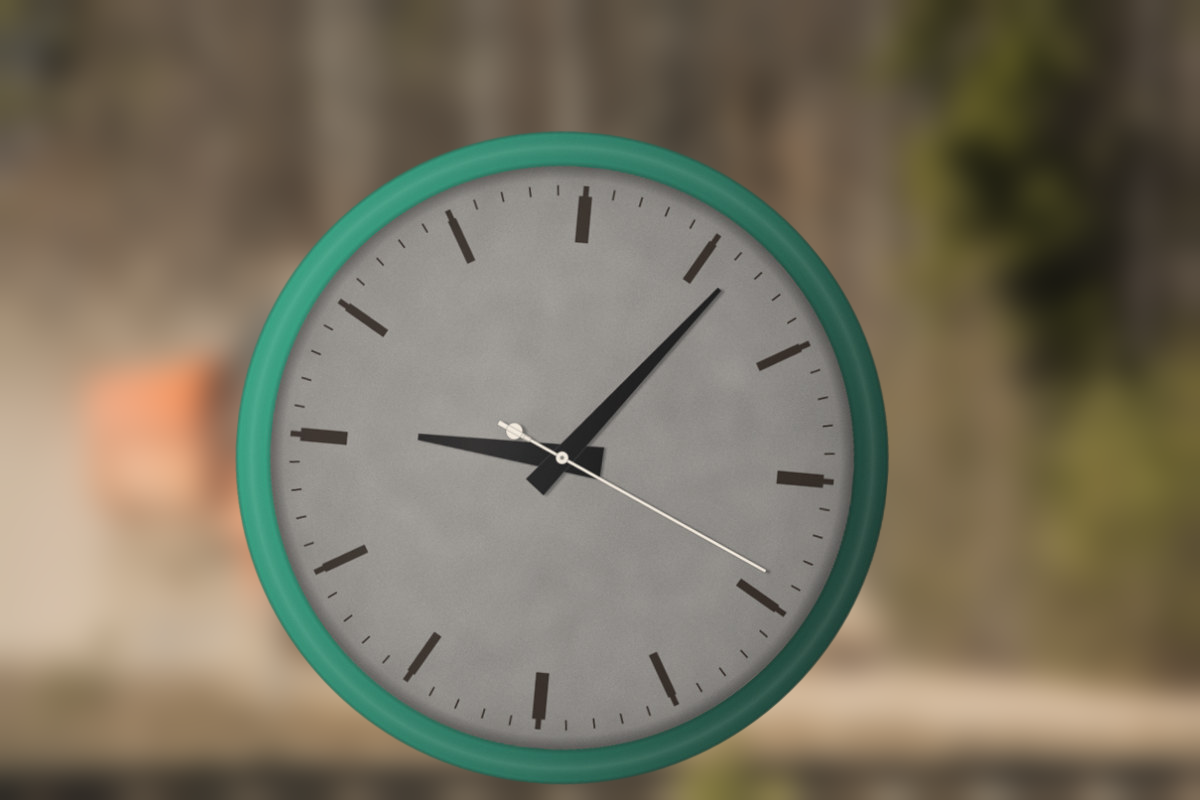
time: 9:06:19
